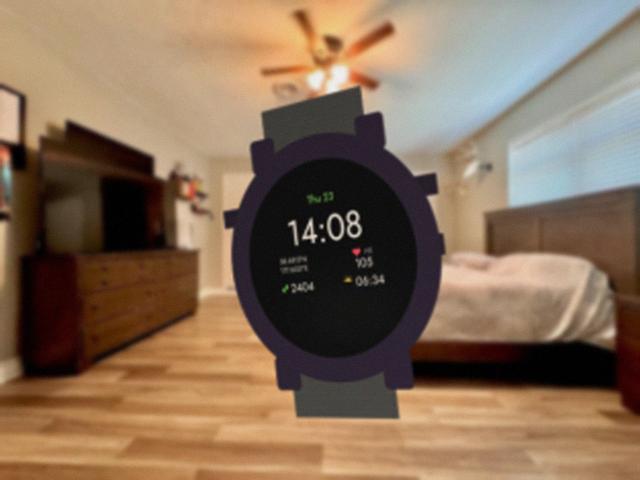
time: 14:08
